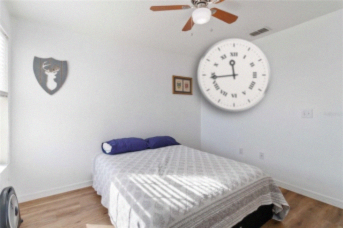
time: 11:44
